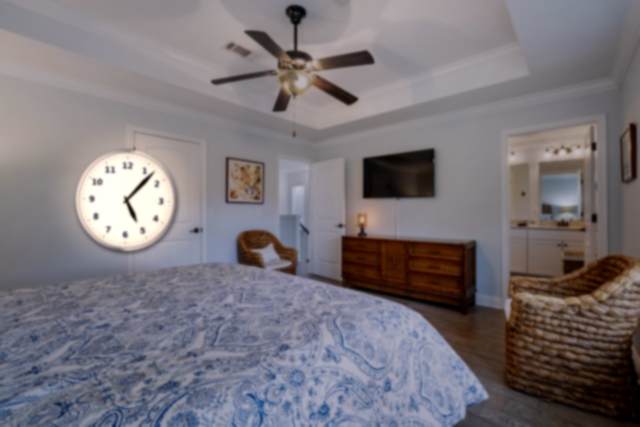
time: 5:07
